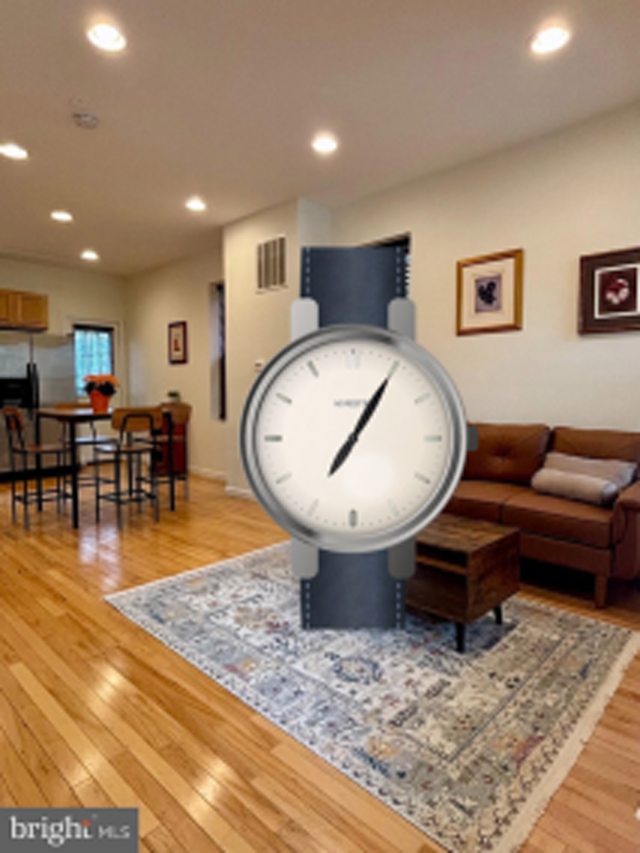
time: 7:05
